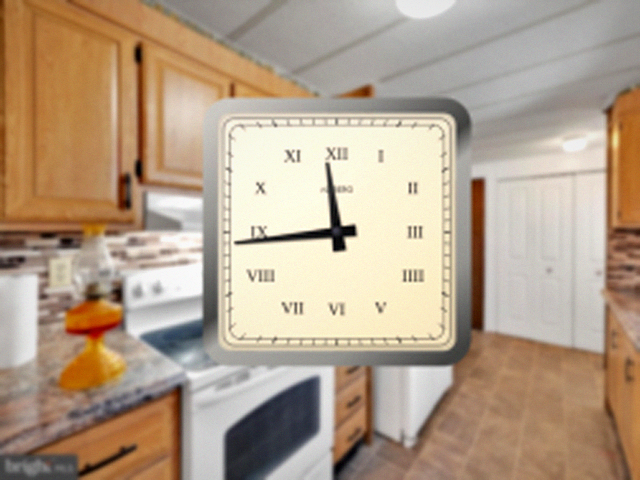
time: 11:44
